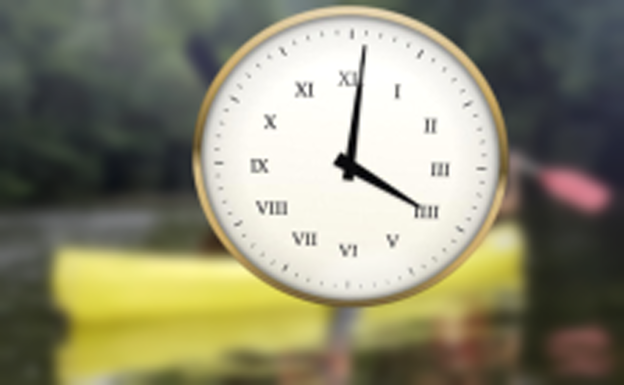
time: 4:01
